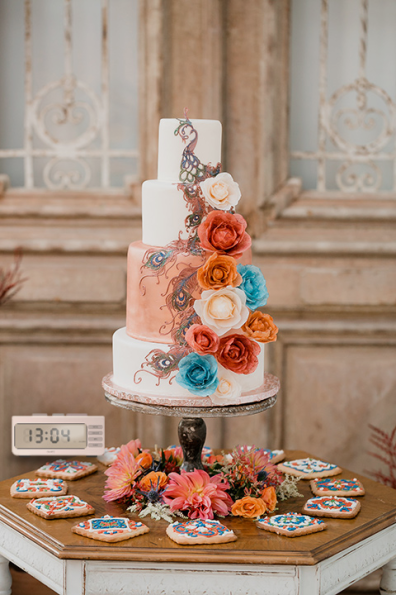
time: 13:04
